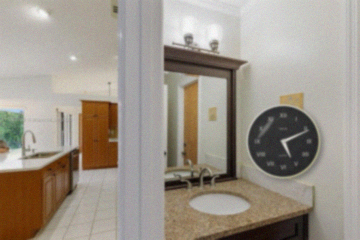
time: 5:11
